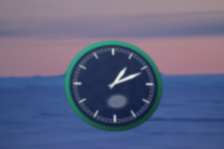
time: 1:11
